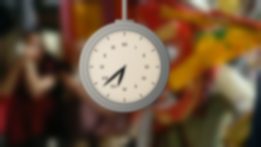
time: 6:38
